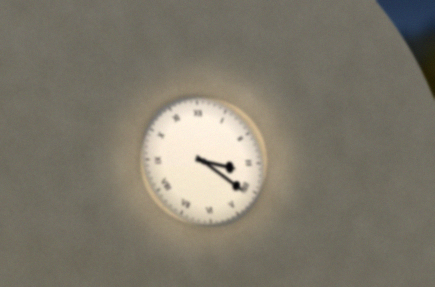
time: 3:21
